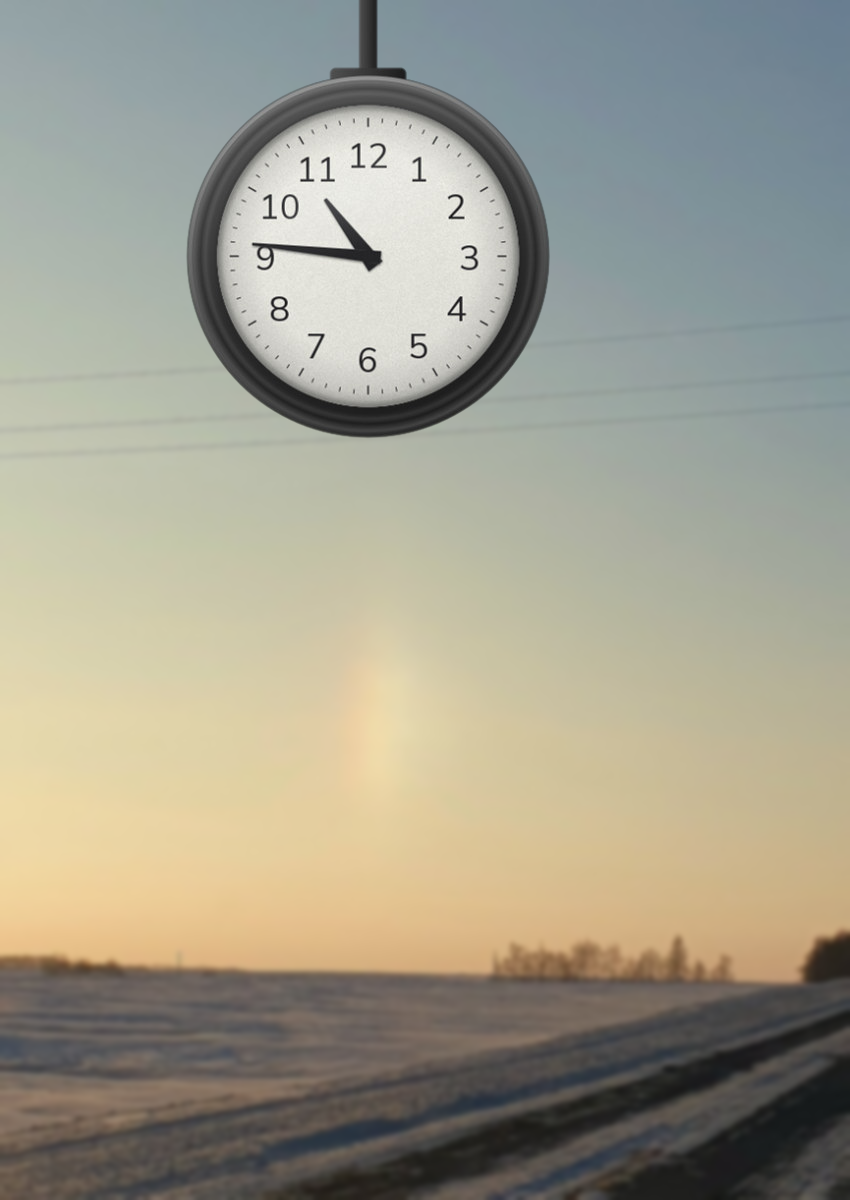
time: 10:46
